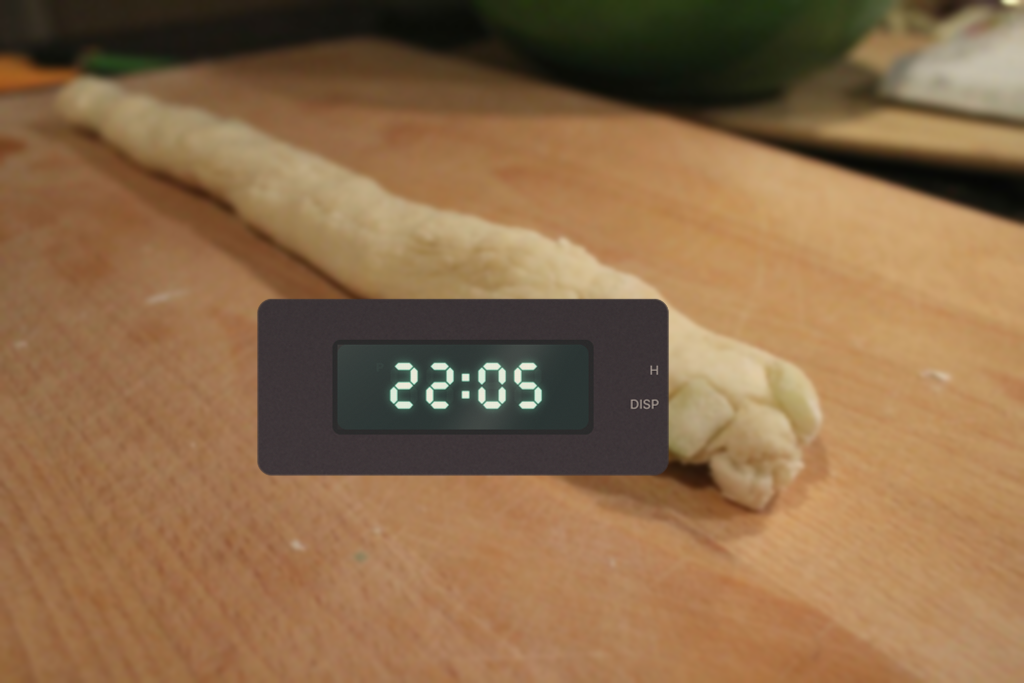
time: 22:05
